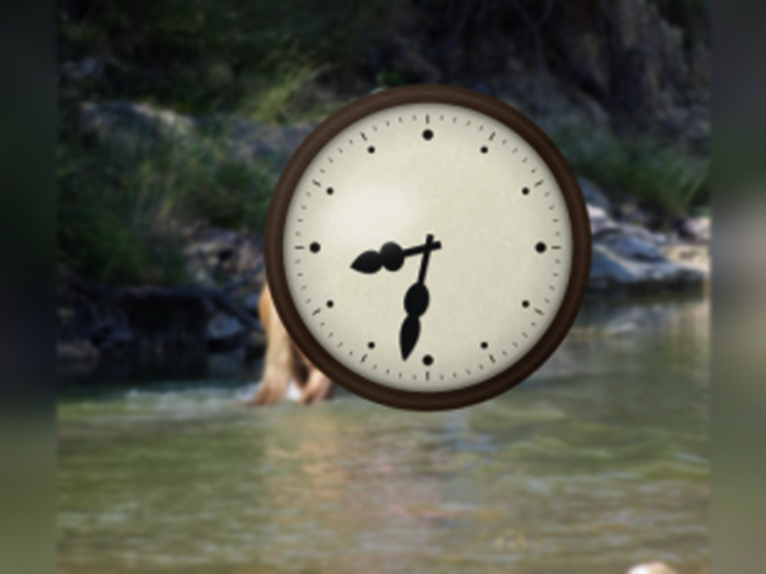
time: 8:32
